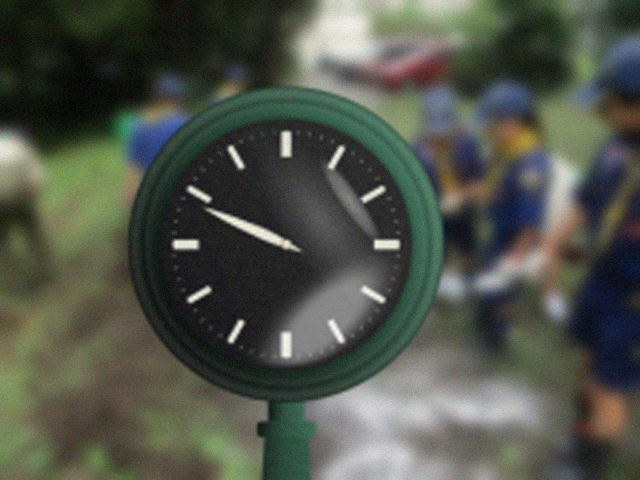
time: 9:49
